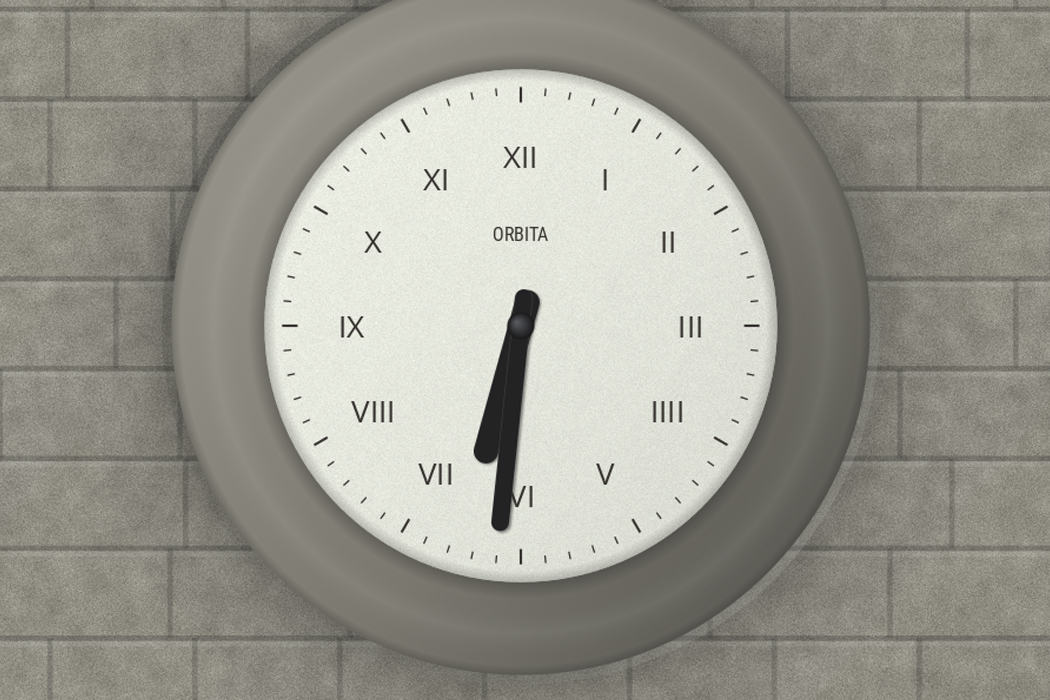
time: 6:31
